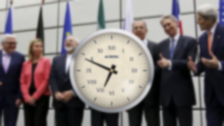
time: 6:49
